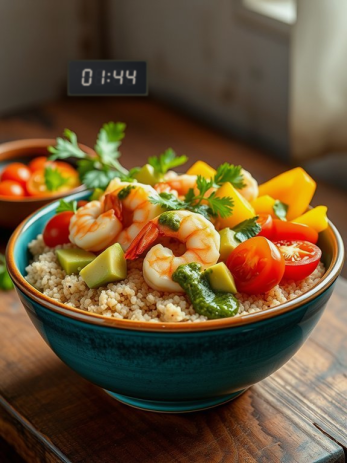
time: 1:44
